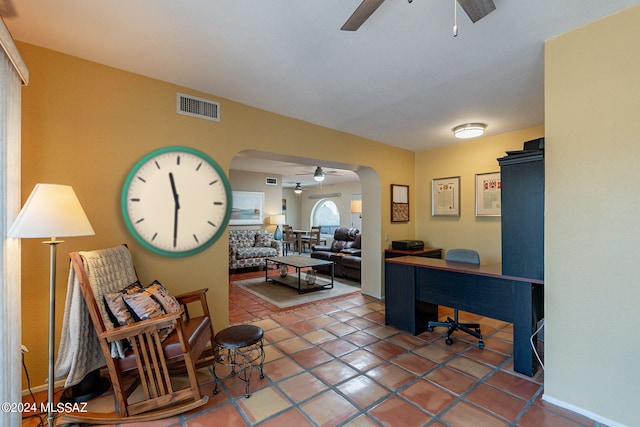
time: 11:30
